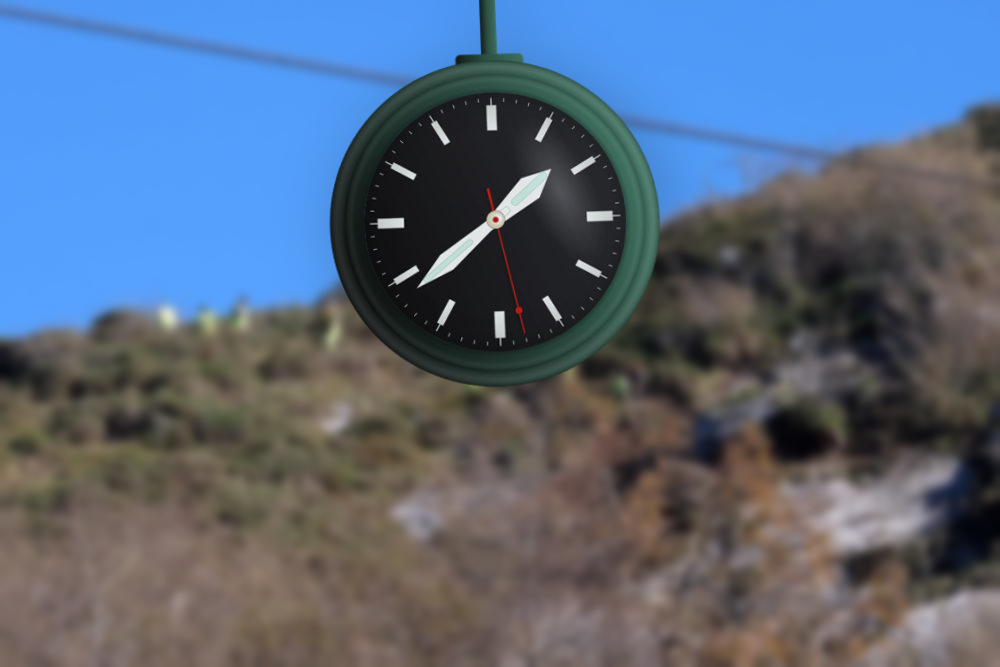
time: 1:38:28
